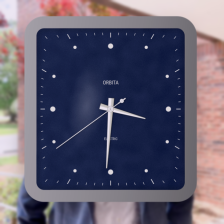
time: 3:30:39
